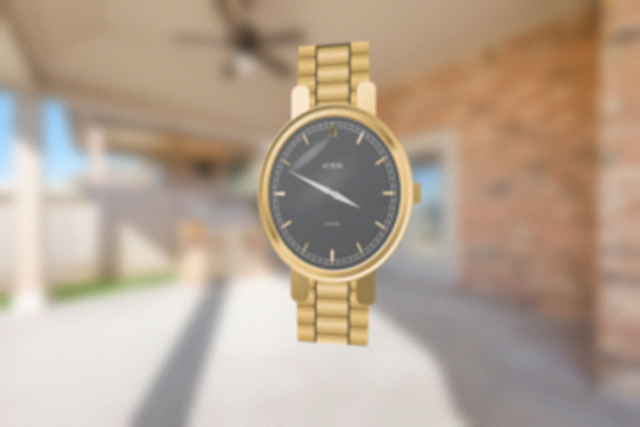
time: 3:49
